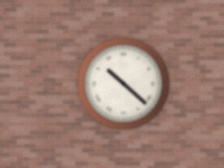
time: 10:22
